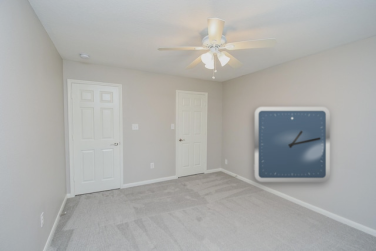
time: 1:13
